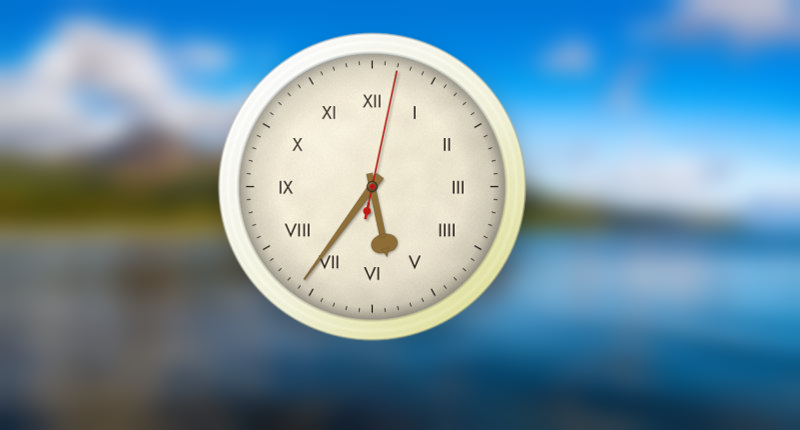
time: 5:36:02
